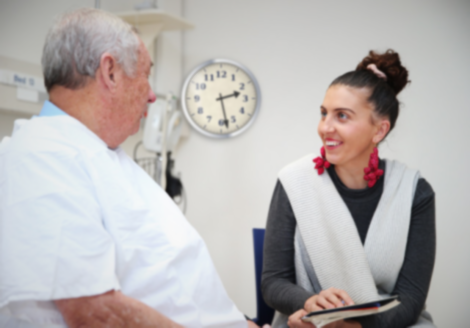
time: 2:28
